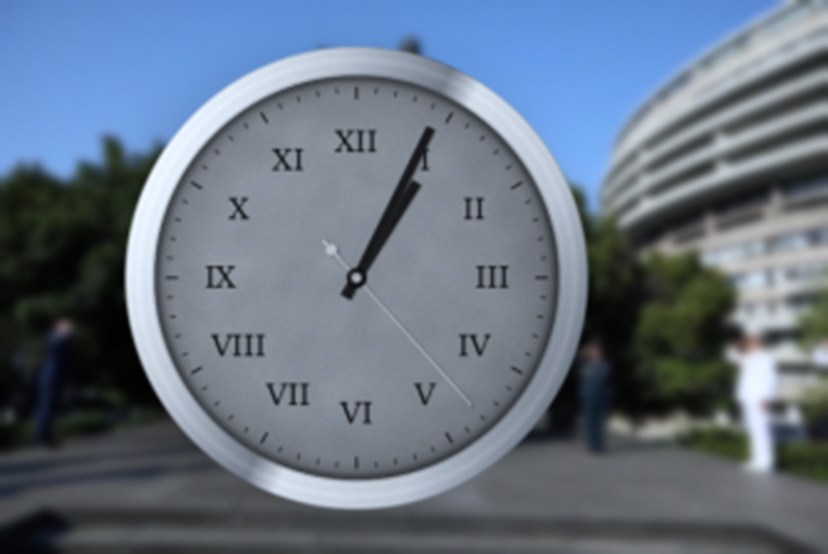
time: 1:04:23
